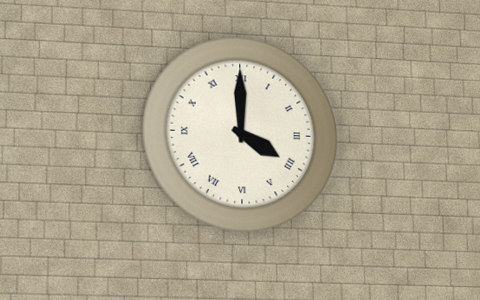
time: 4:00
